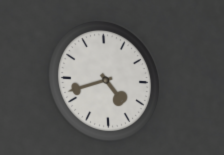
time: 4:42
